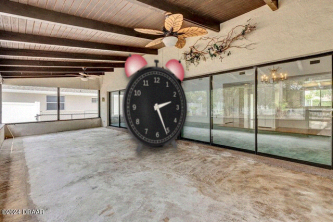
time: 2:26
